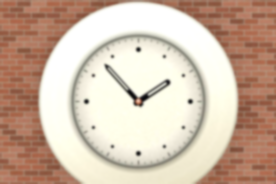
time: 1:53
